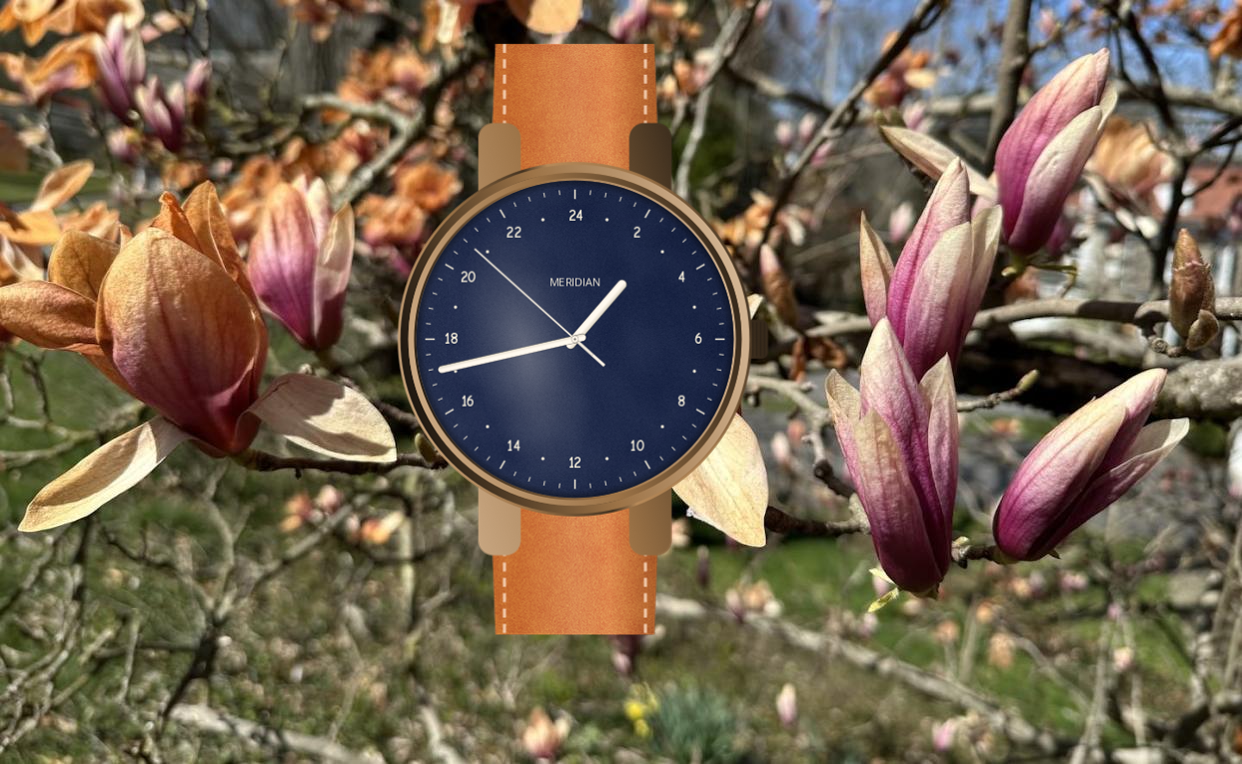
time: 2:42:52
